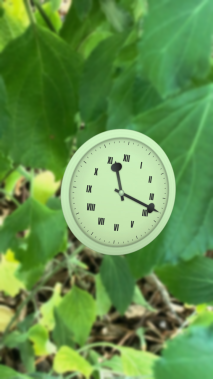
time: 11:18
